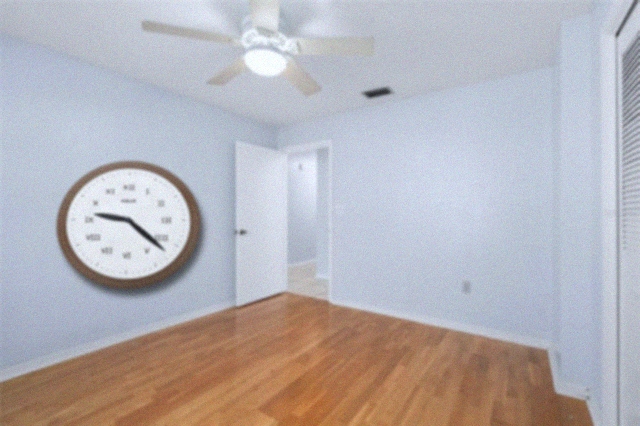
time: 9:22
